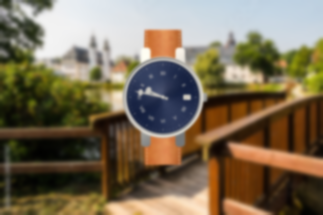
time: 9:47
